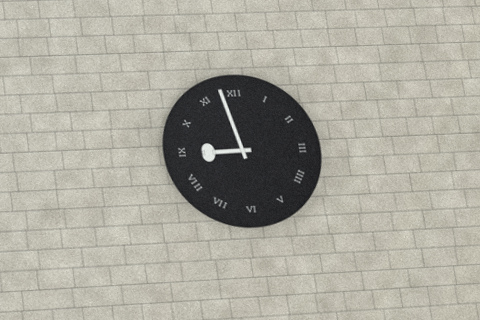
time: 8:58
